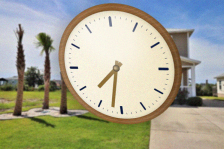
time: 7:32
